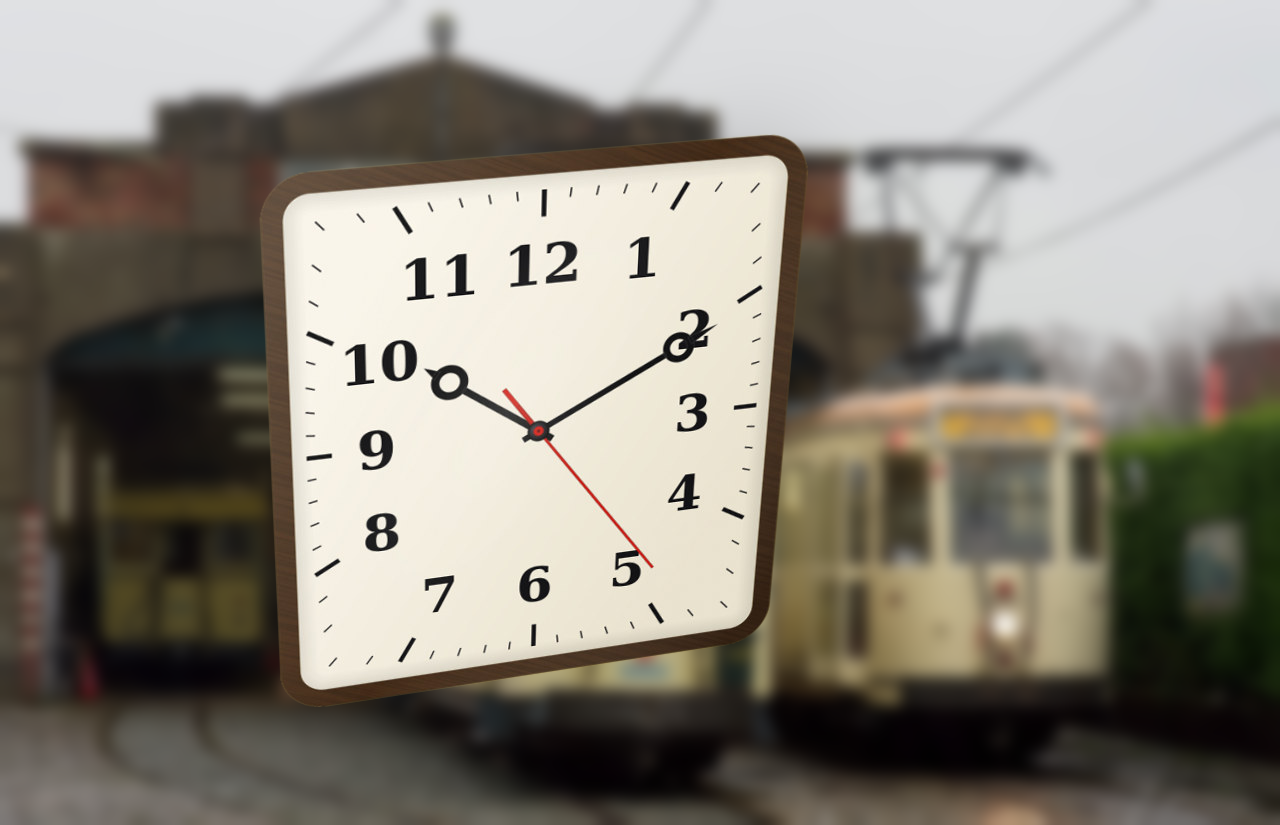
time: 10:10:24
